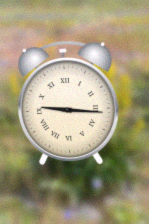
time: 9:16
